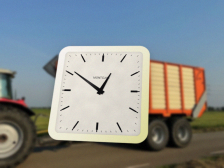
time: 12:51
